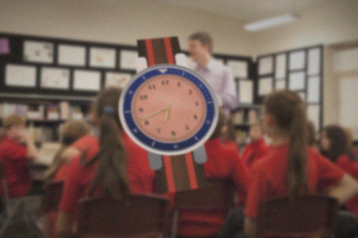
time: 6:42
